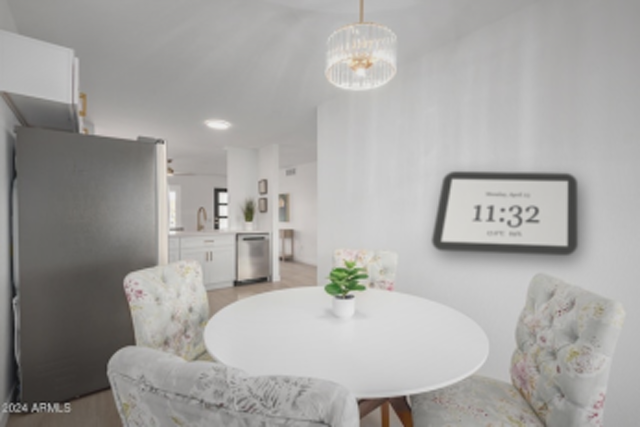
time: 11:32
